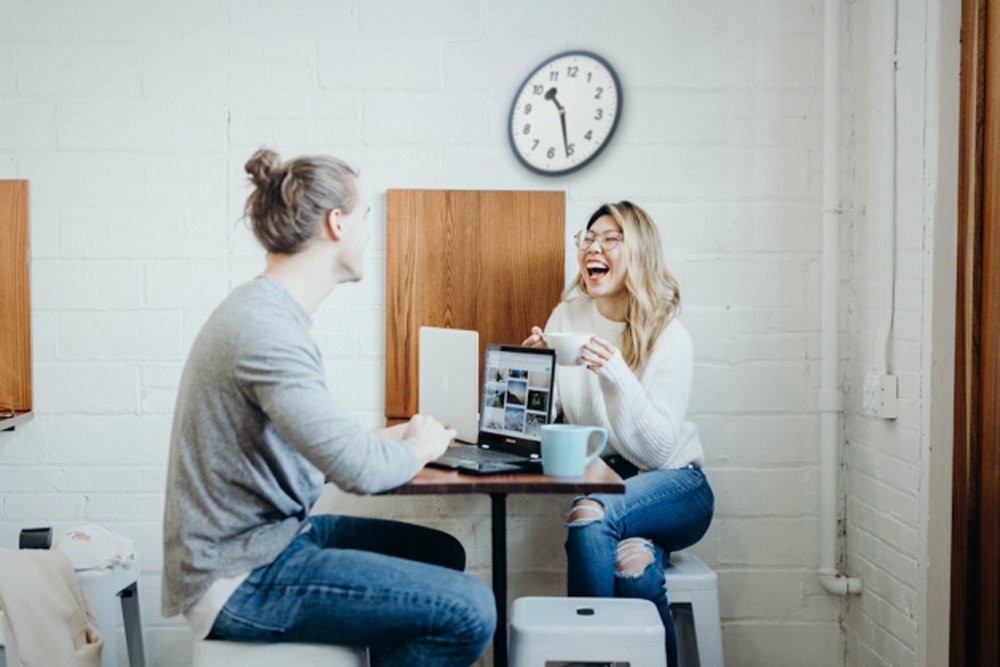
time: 10:26
